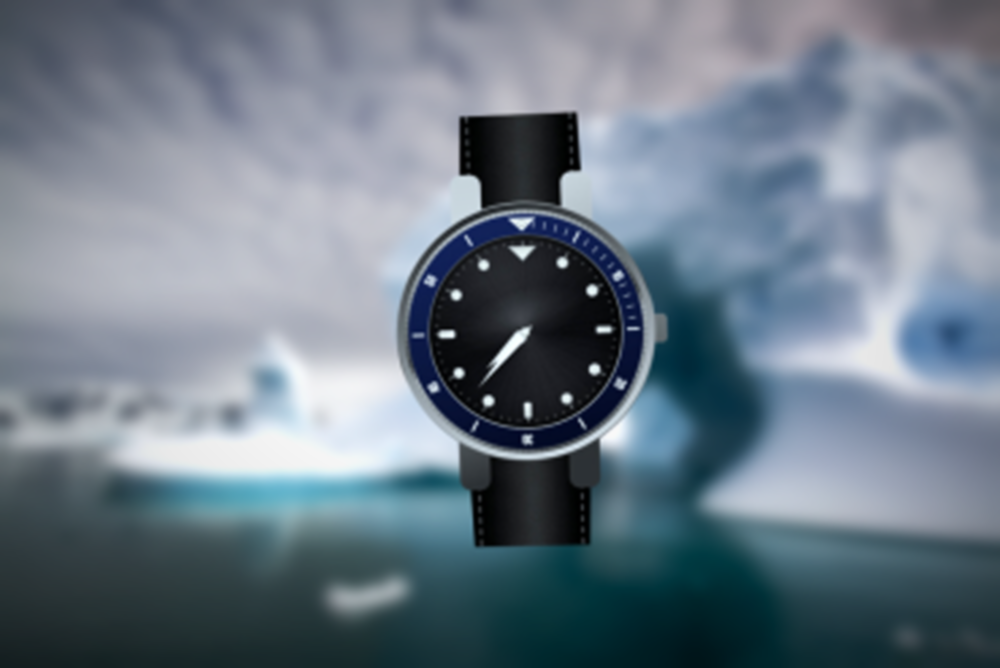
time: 7:37
